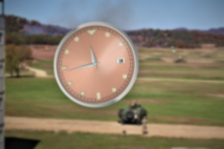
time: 11:44
